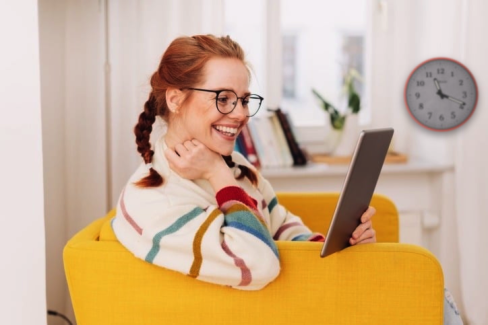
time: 11:19
